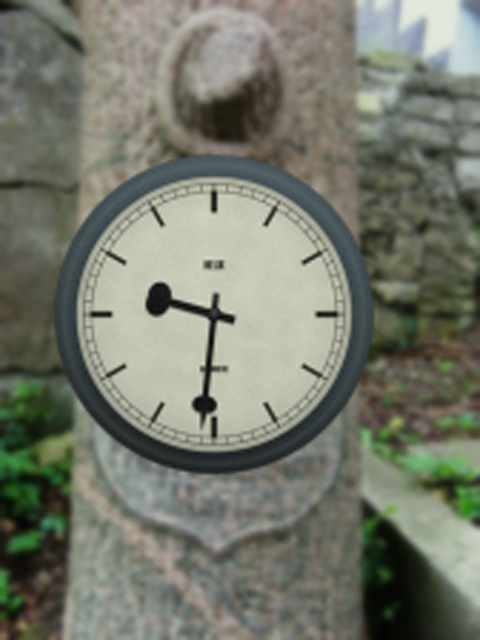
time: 9:31
